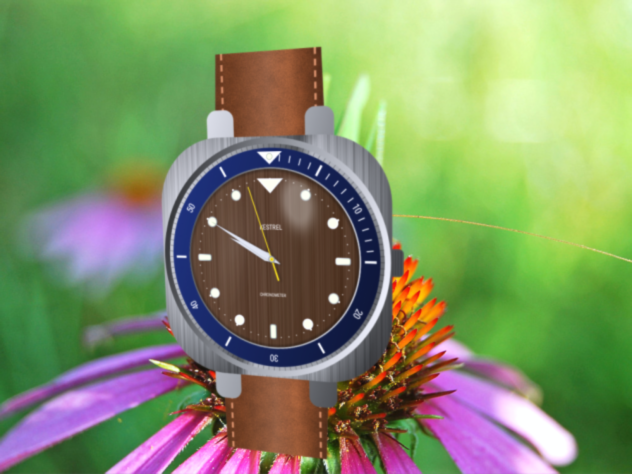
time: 9:49:57
